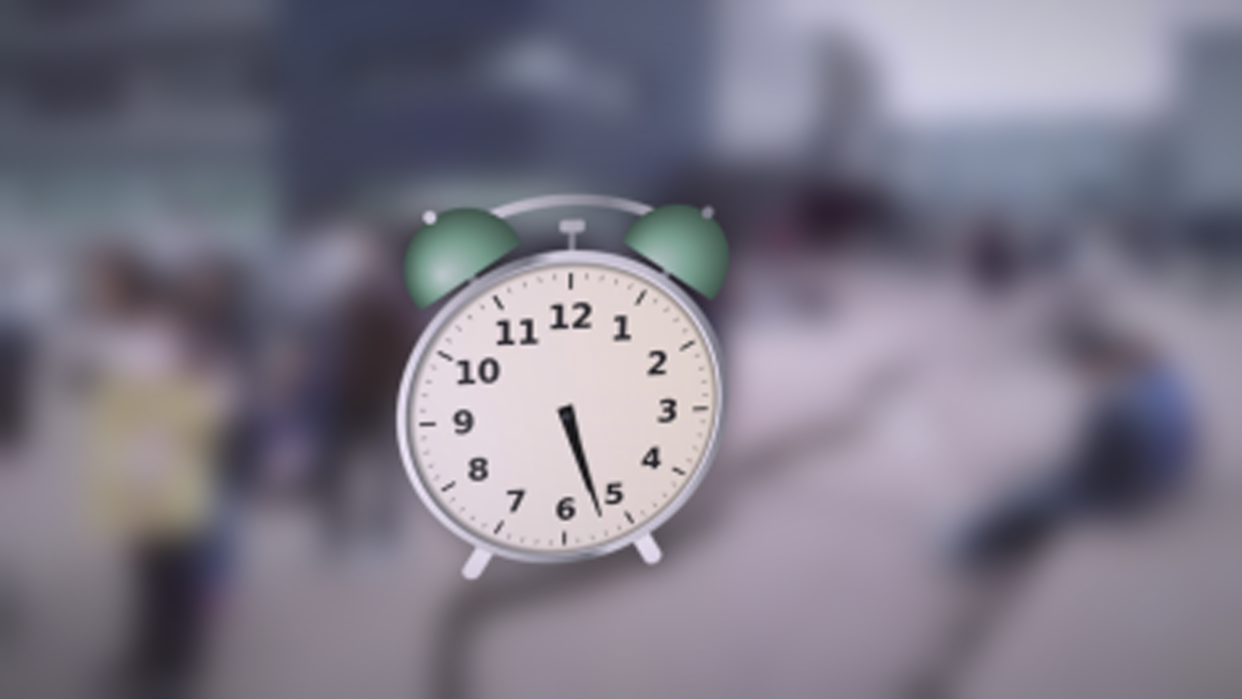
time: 5:27
